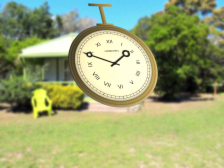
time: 1:49
